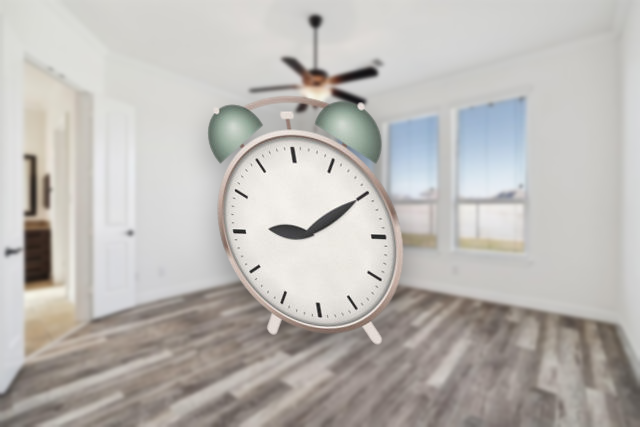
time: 9:10
